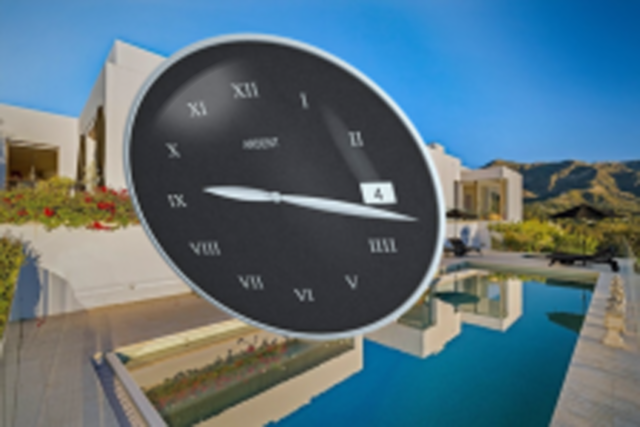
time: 9:17
